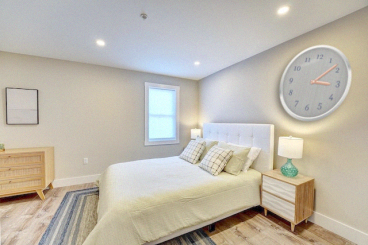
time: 3:08
